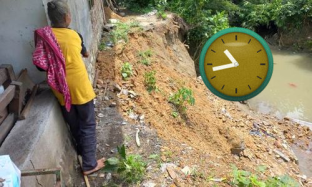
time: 10:43
